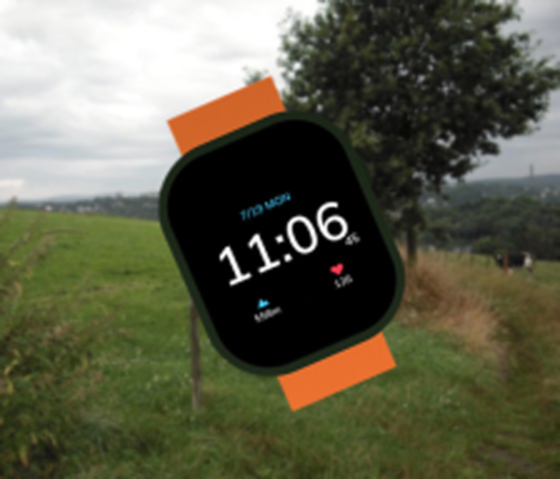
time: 11:06
